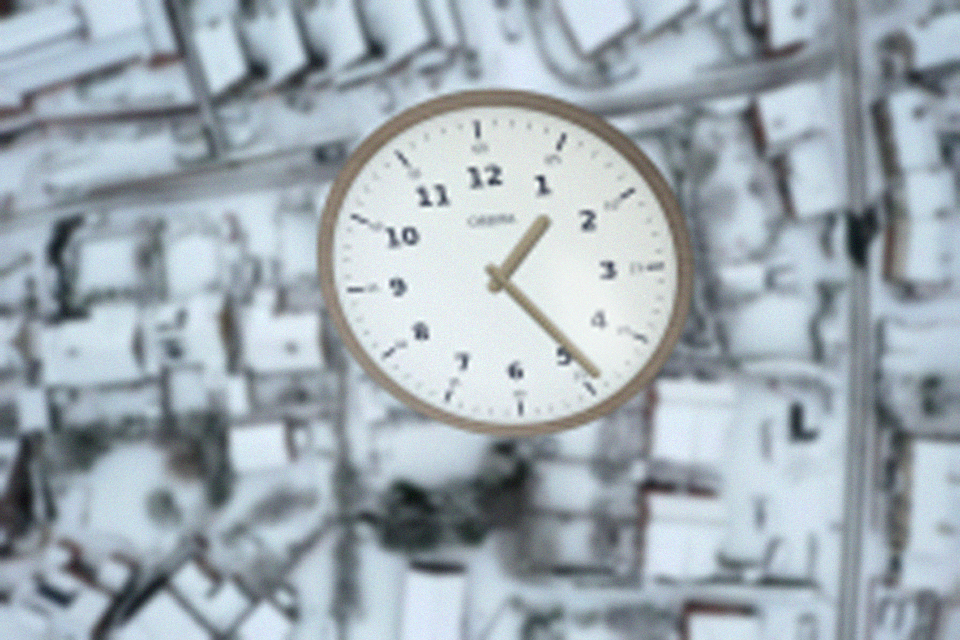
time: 1:24
